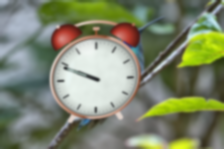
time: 9:49
